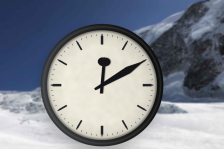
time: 12:10
